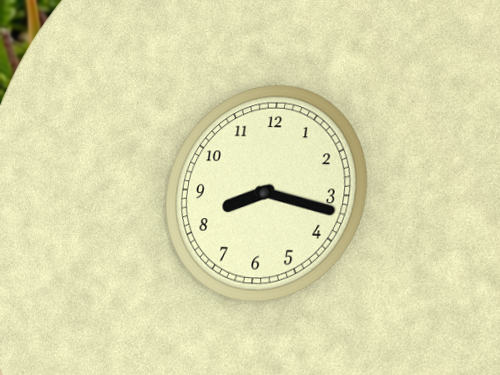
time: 8:17
